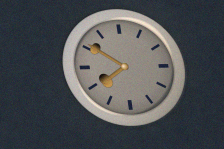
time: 7:51
